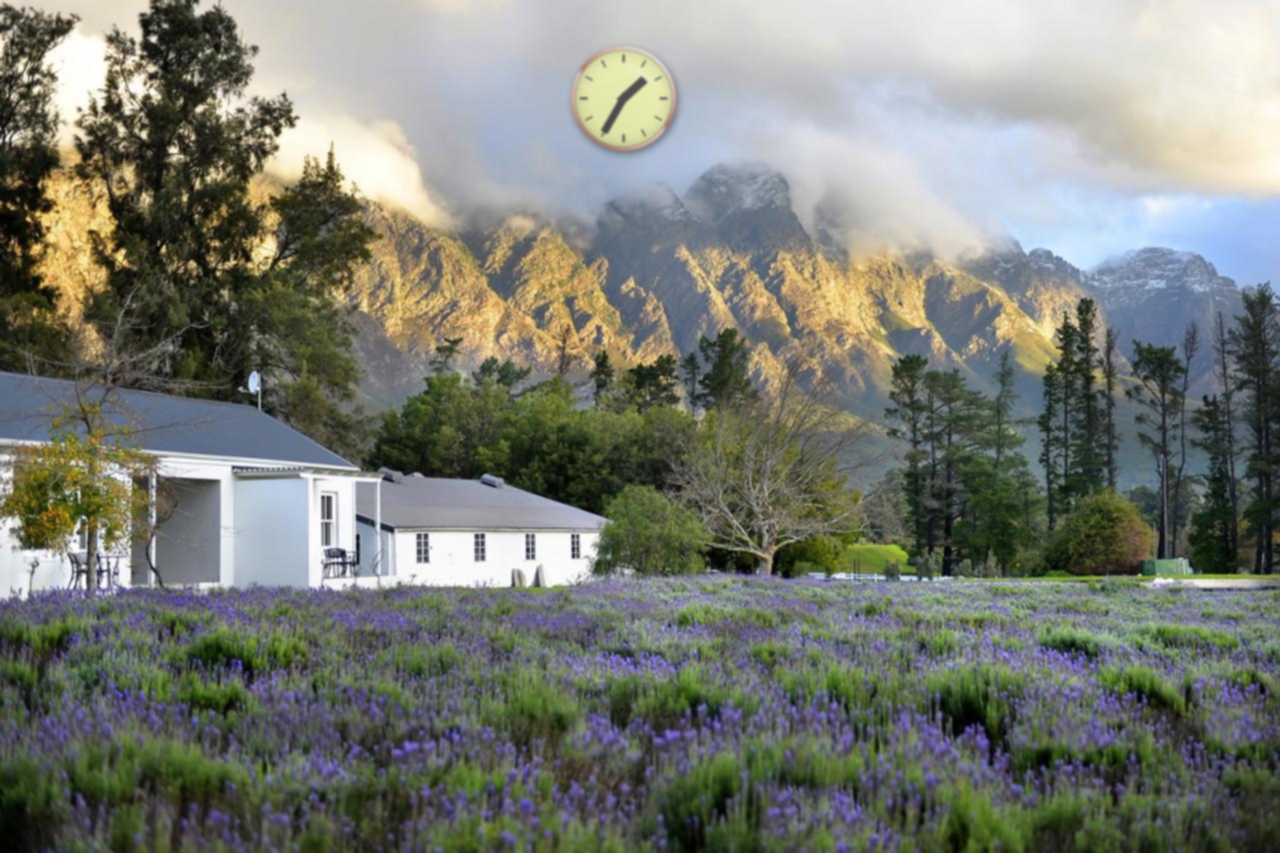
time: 1:35
